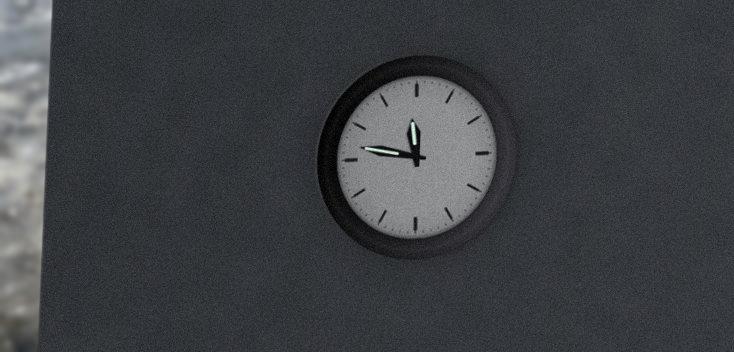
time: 11:47
